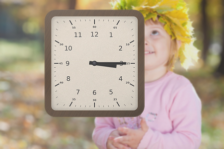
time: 3:15
